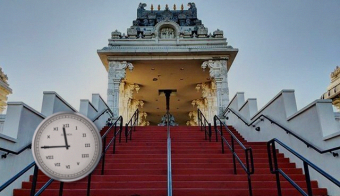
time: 11:45
